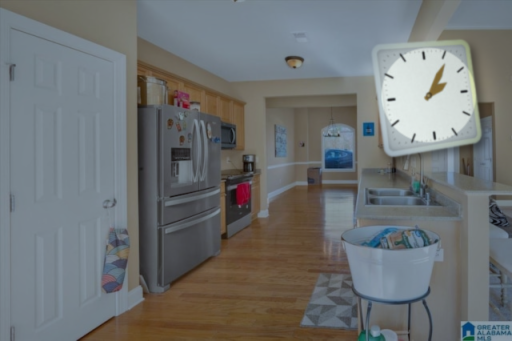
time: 2:06
